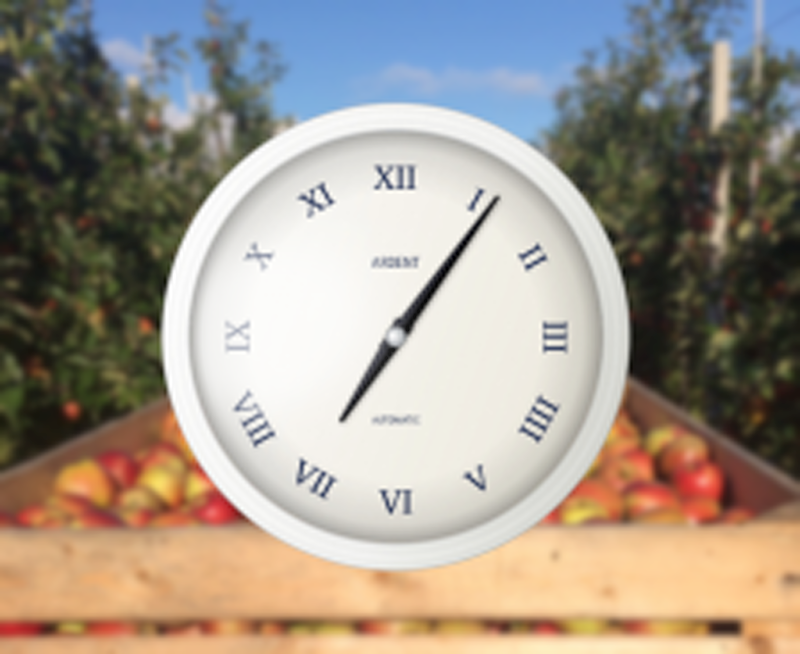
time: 7:06
